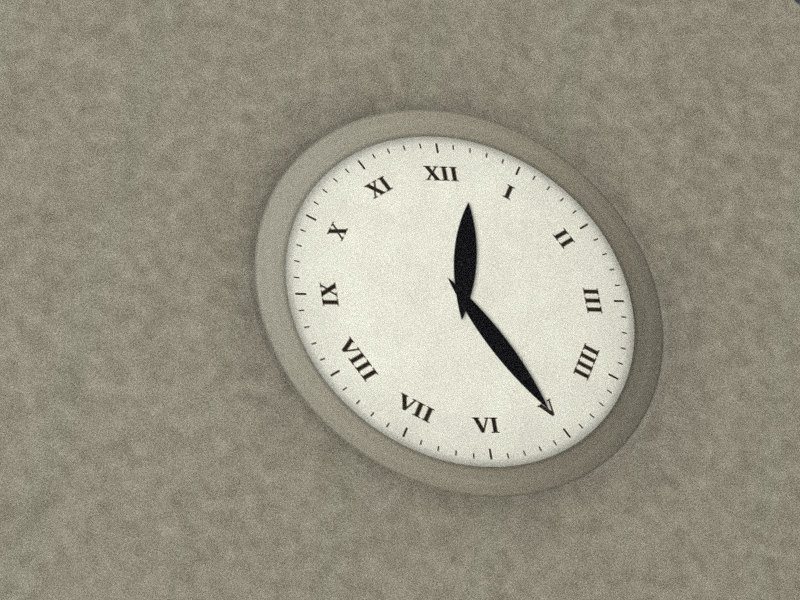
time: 12:25
